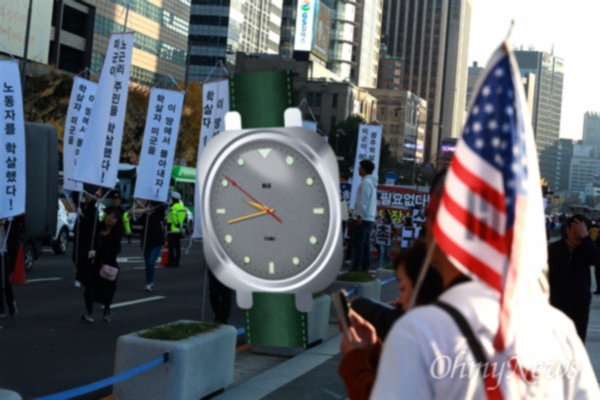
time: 9:42:51
